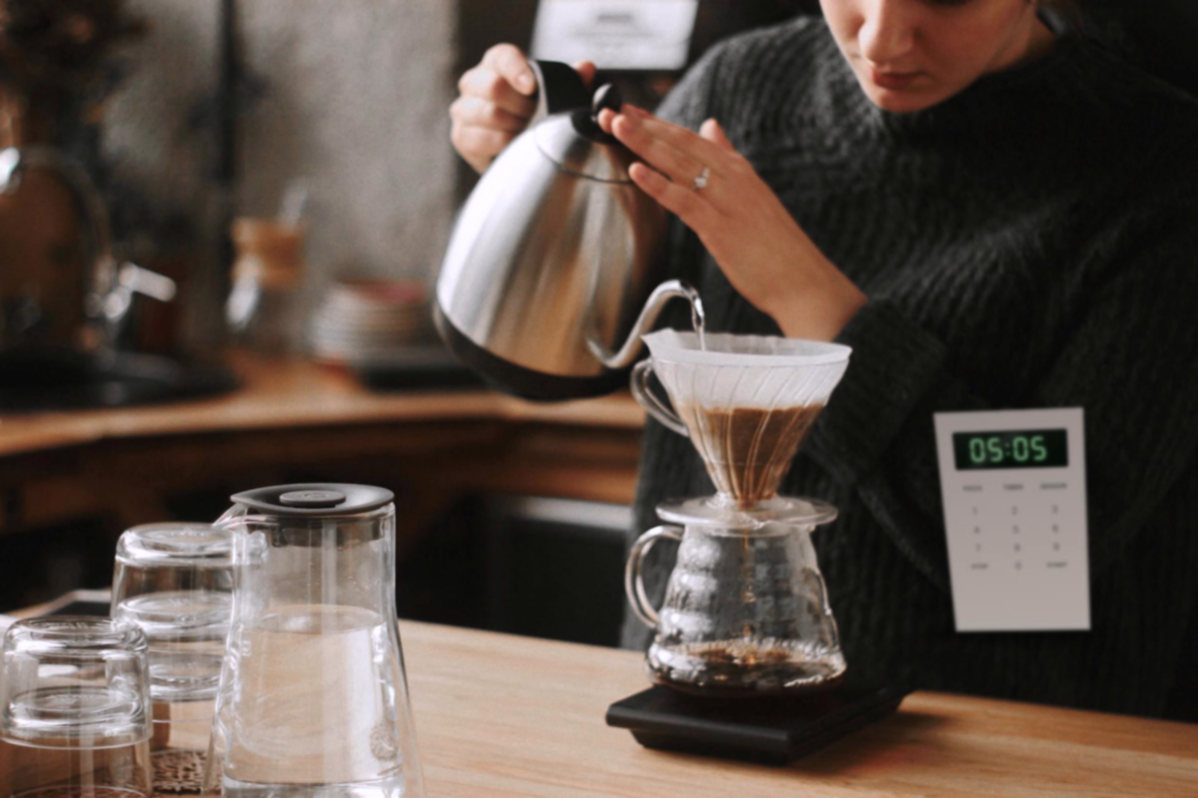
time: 5:05
